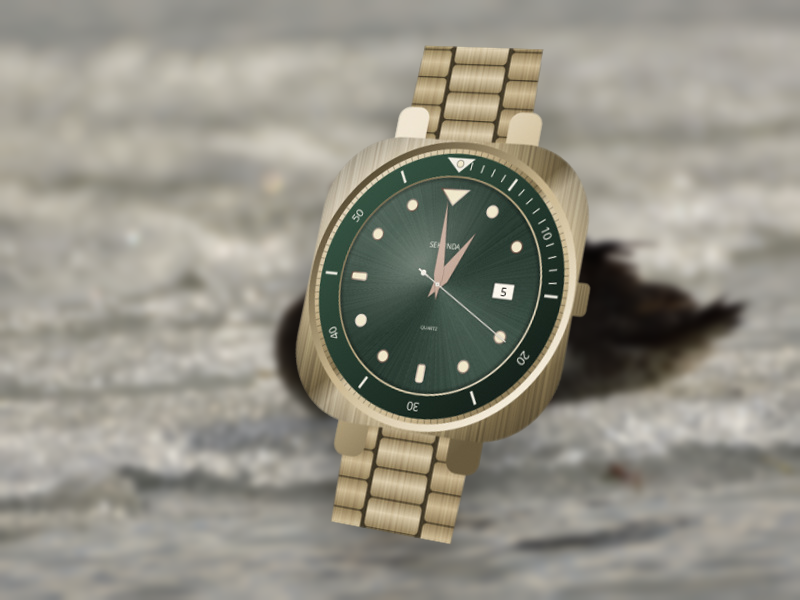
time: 12:59:20
